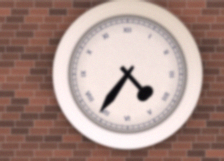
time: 4:36
